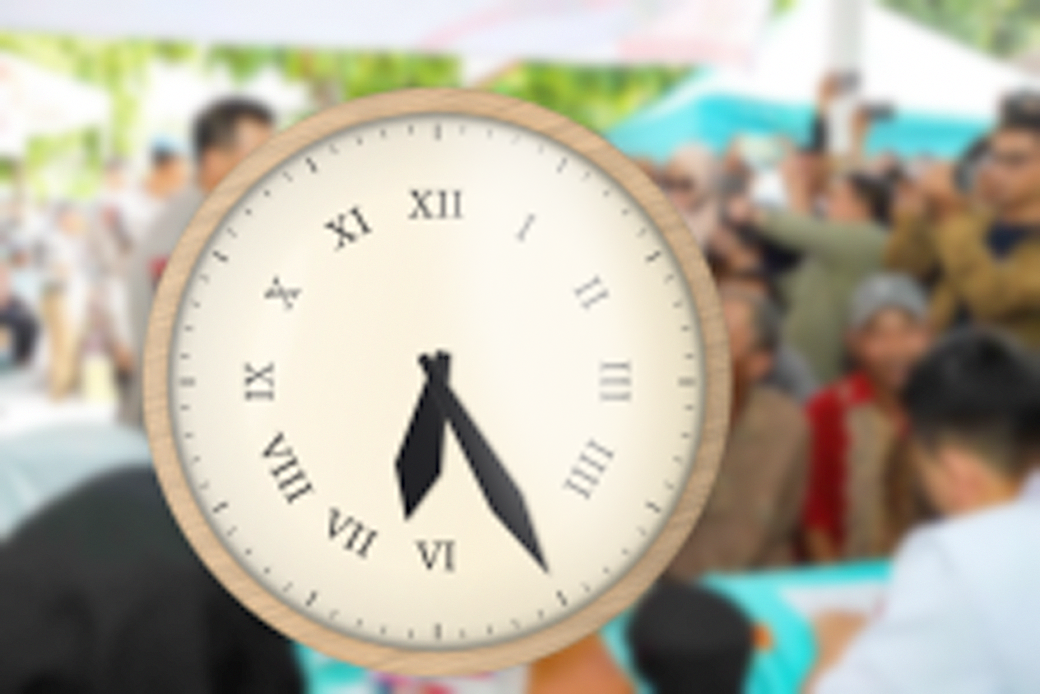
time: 6:25
